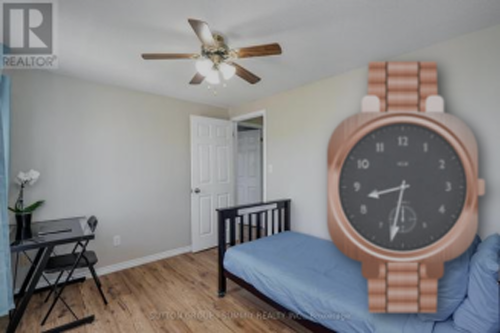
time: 8:32
